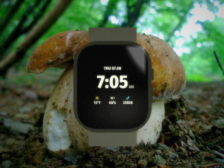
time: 7:05
